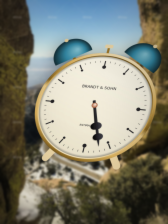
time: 5:27
